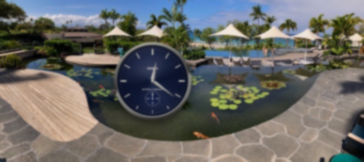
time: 12:21
